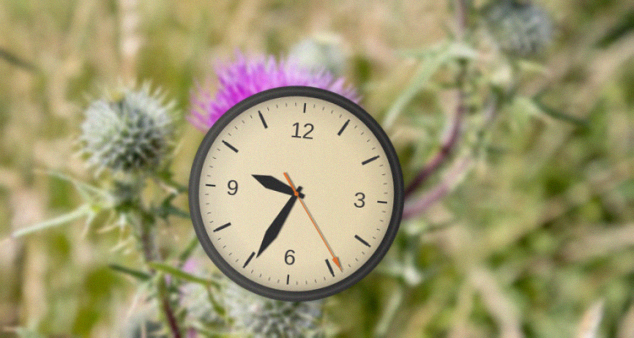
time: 9:34:24
